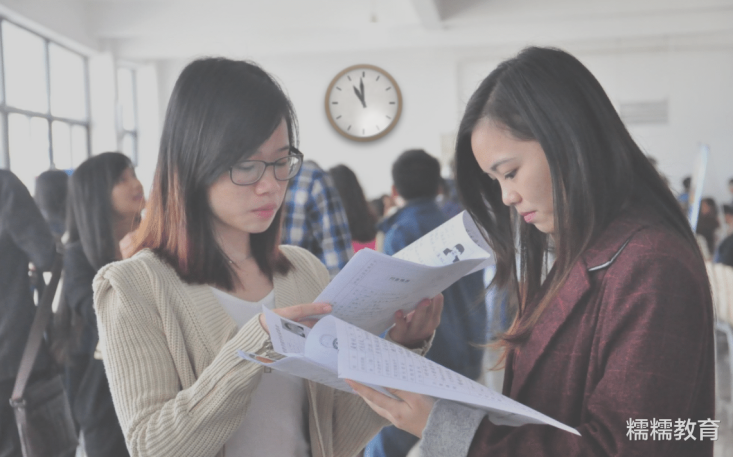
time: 10:59
